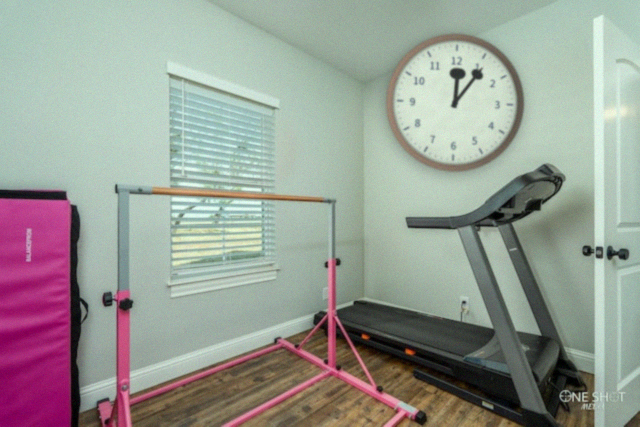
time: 12:06
